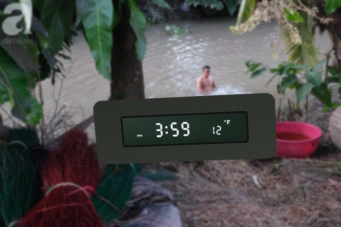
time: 3:59
